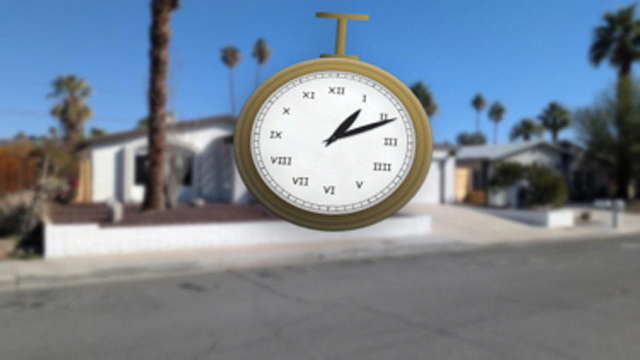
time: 1:11
